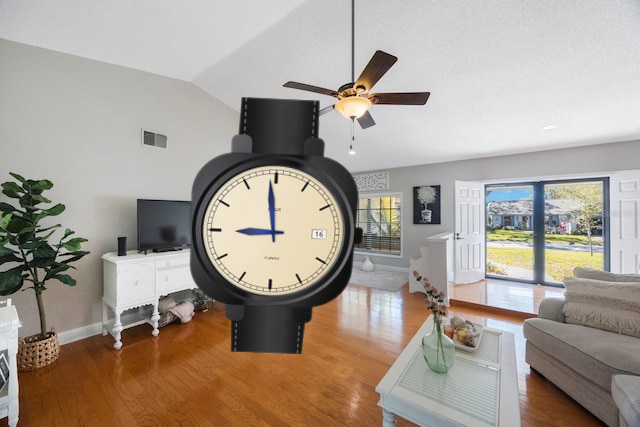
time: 8:59
